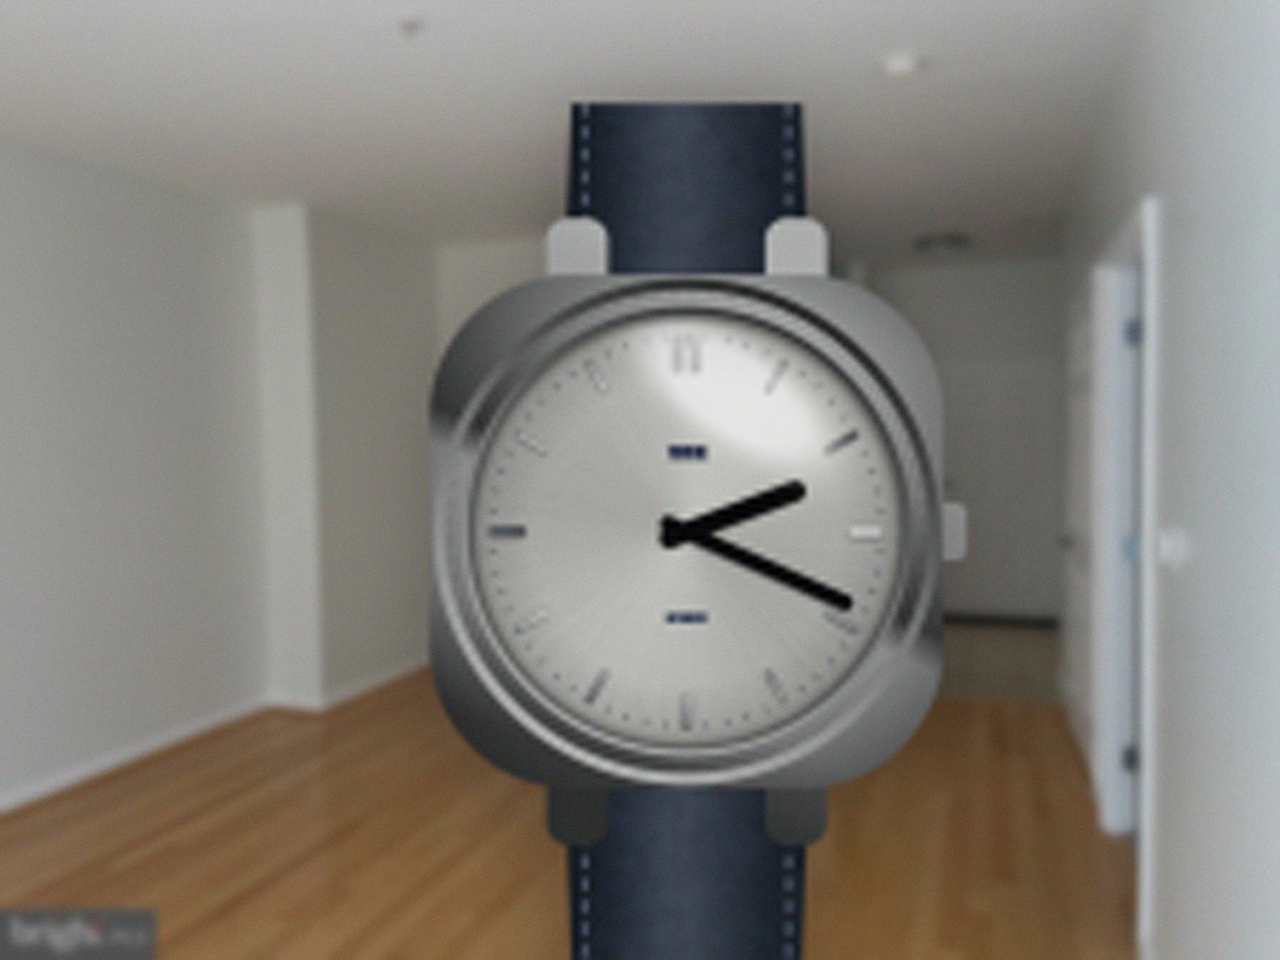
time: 2:19
